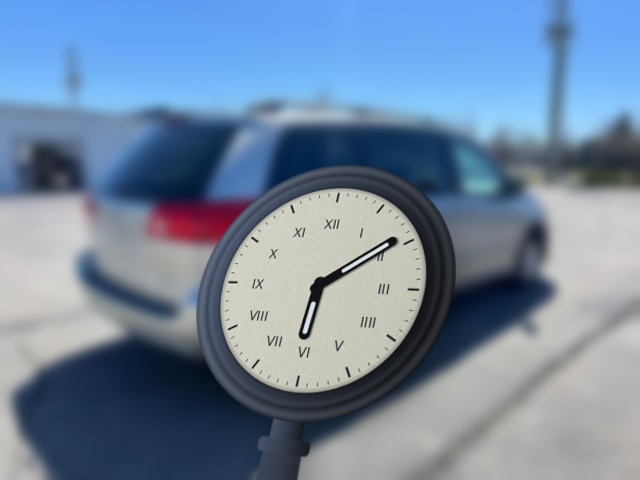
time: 6:09
